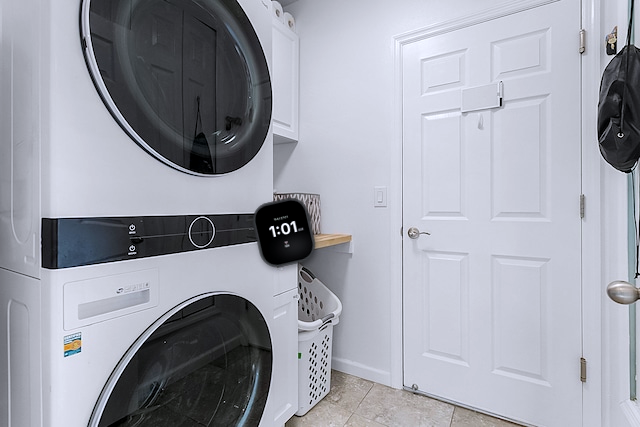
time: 1:01
